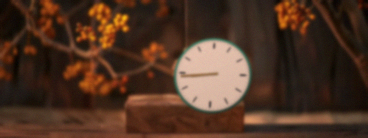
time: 8:44
